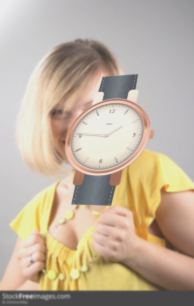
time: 1:46
